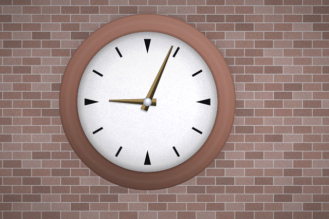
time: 9:04
